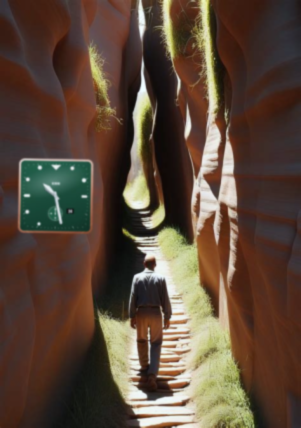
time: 10:28
